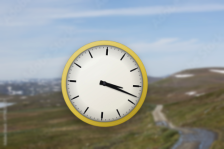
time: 3:18
